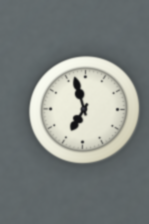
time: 6:57
